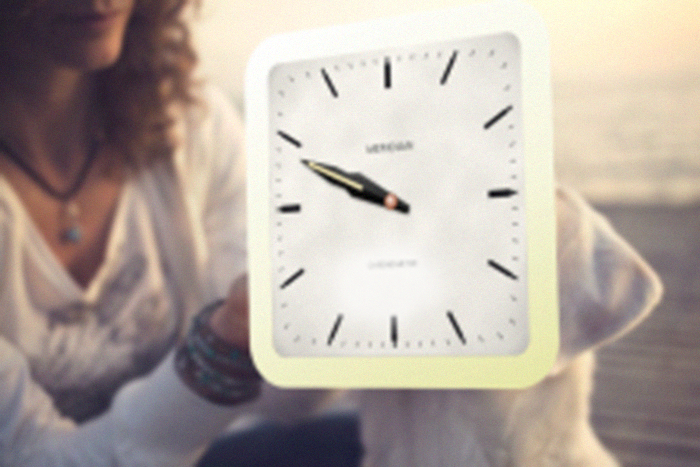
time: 9:49
